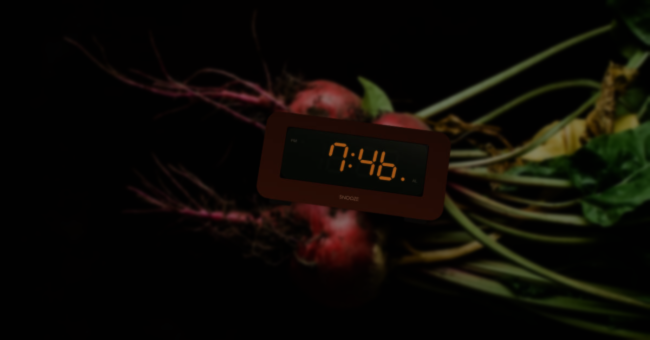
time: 7:46
